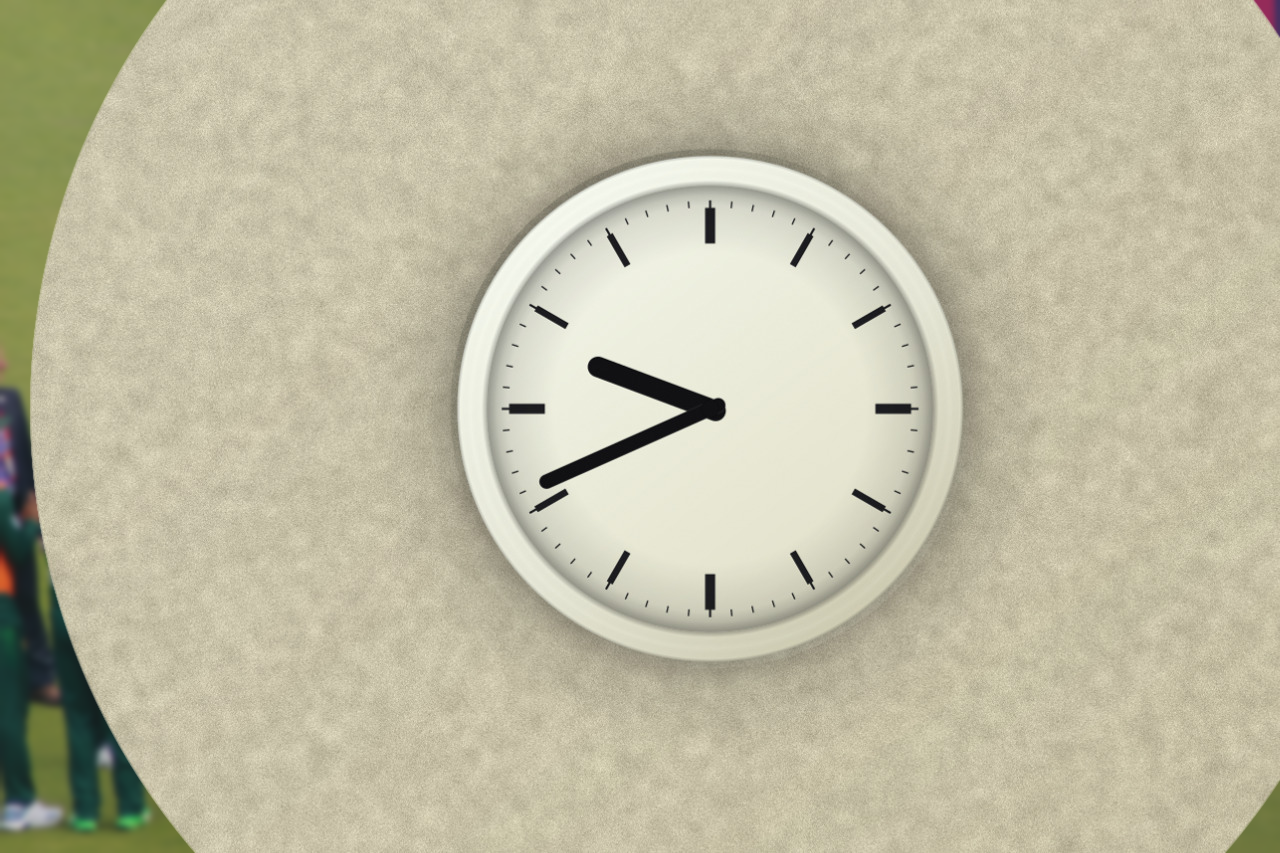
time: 9:41
